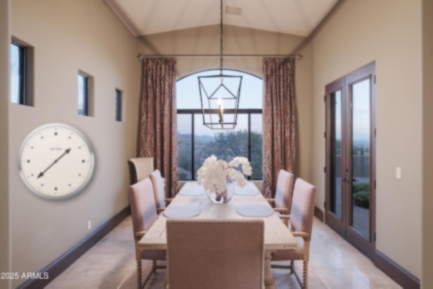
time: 1:38
